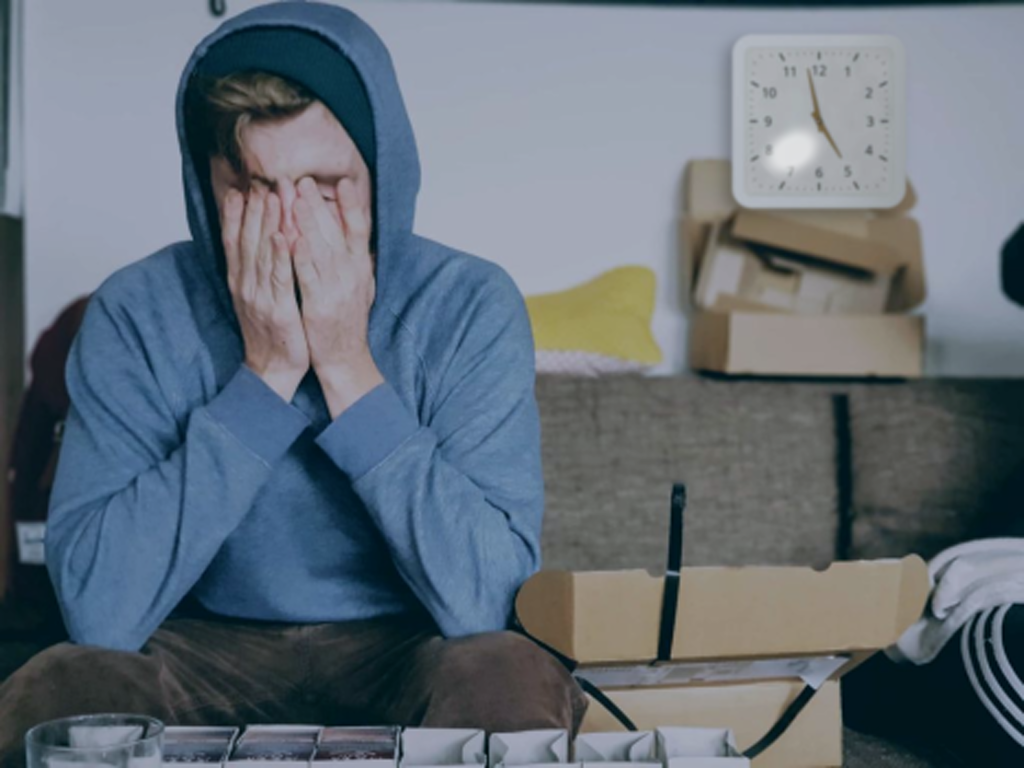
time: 4:58
